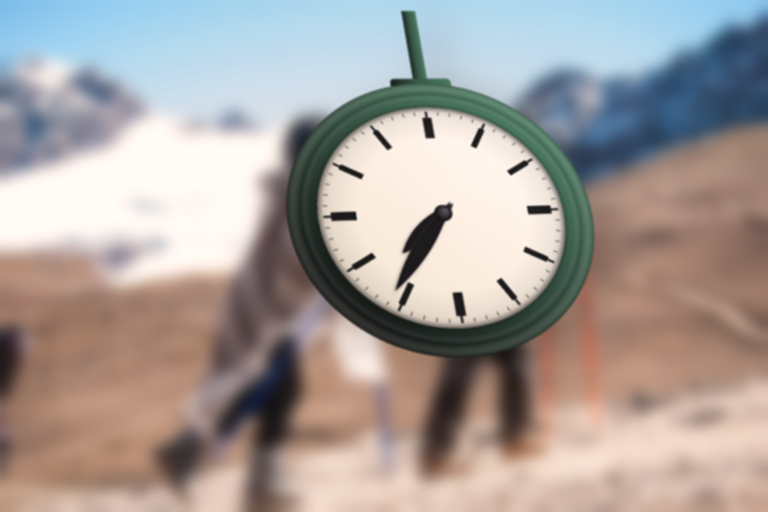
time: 7:36
